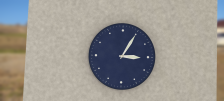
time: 3:05
